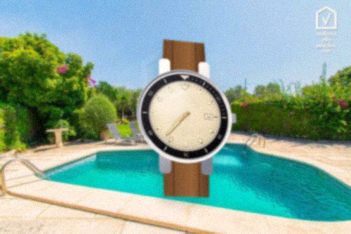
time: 7:37
